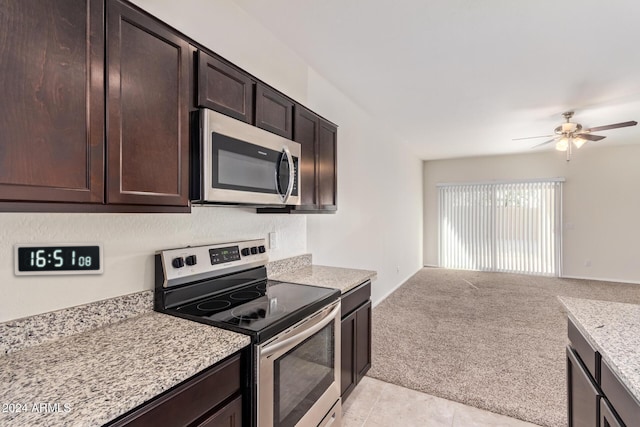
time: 16:51:08
